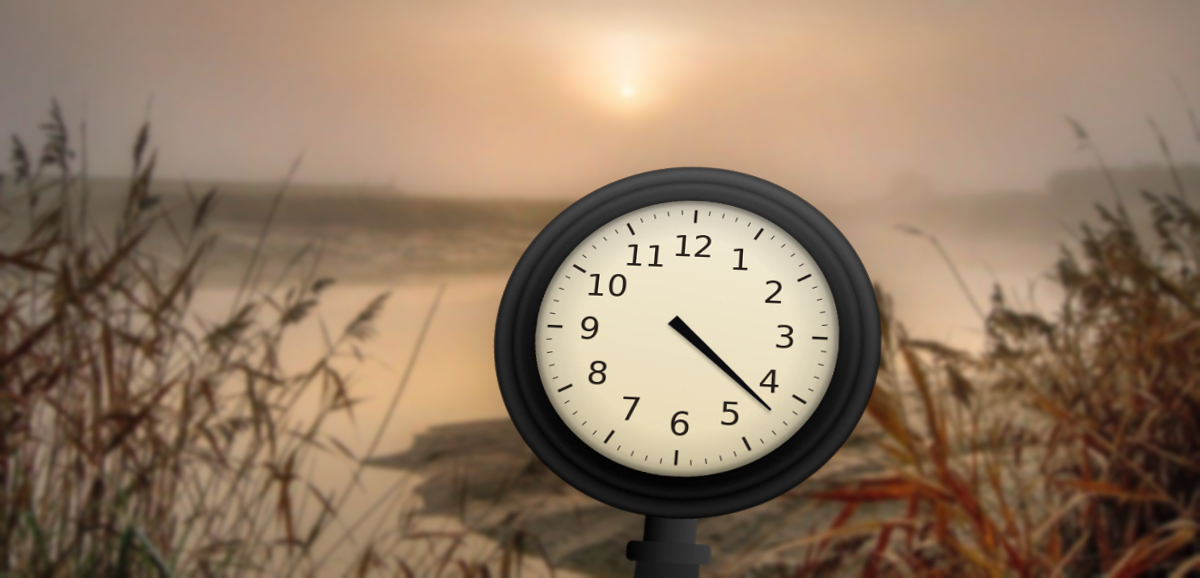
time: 4:22
